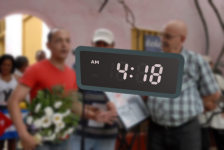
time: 4:18
